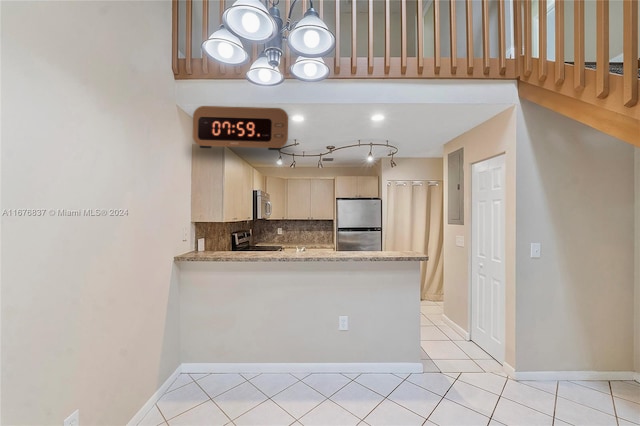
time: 7:59
